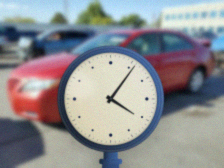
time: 4:06
